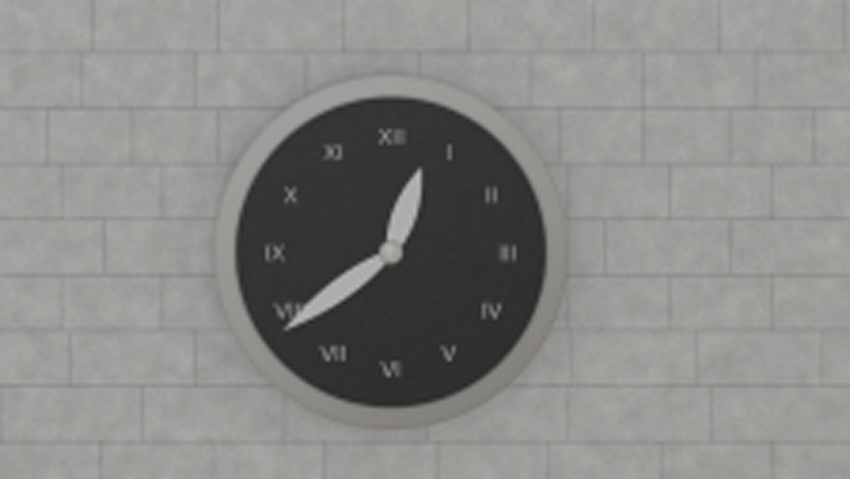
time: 12:39
